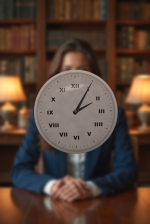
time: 2:05
